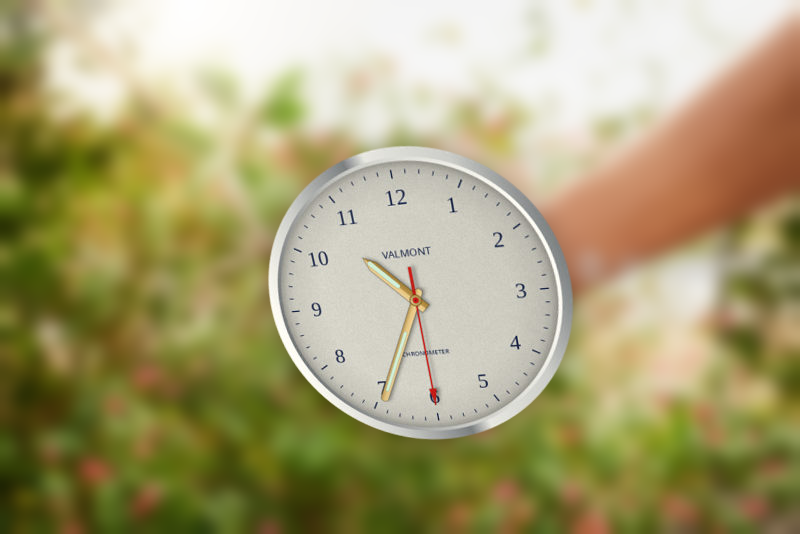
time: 10:34:30
